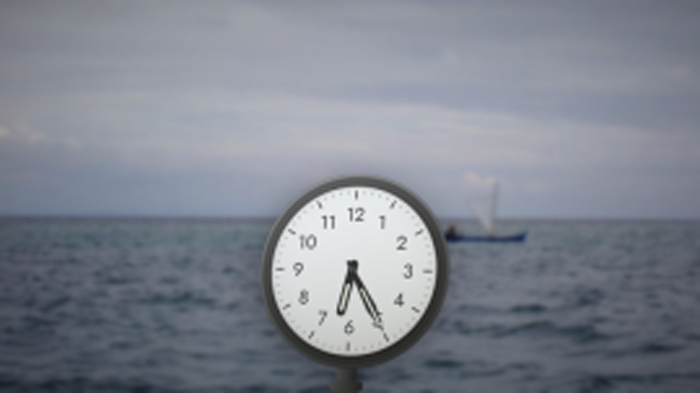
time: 6:25
